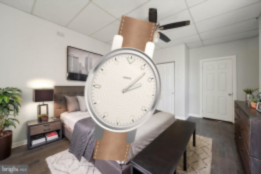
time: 2:07
